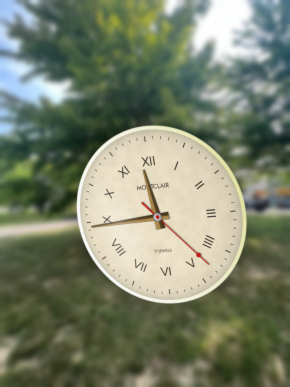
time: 11:44:23
